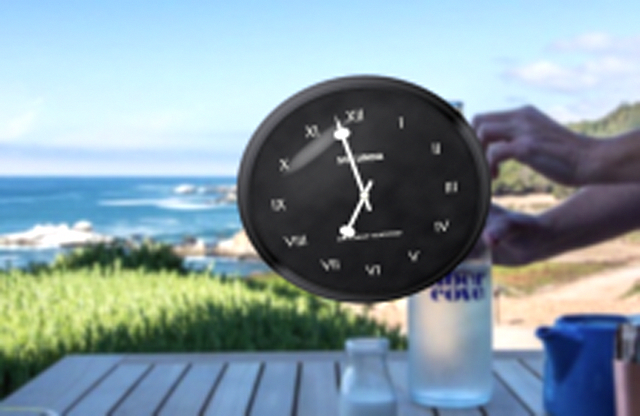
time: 6:58
